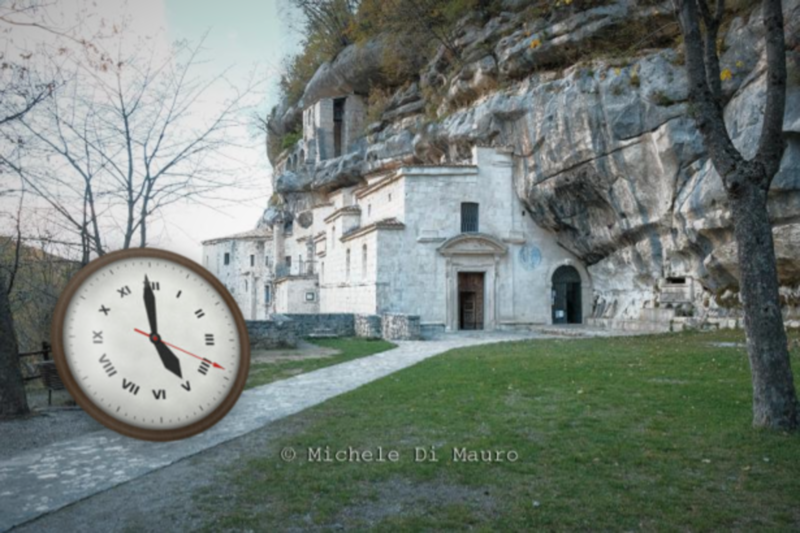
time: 4:59:19
